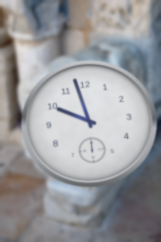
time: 9:58
